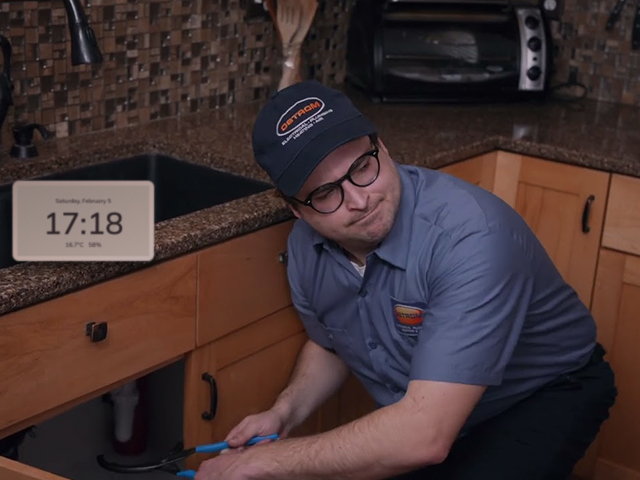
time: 17:18
